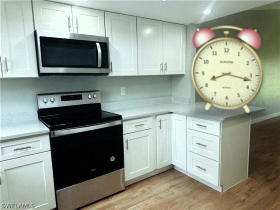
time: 8:17
